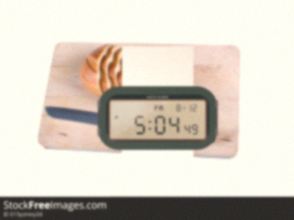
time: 5:04
